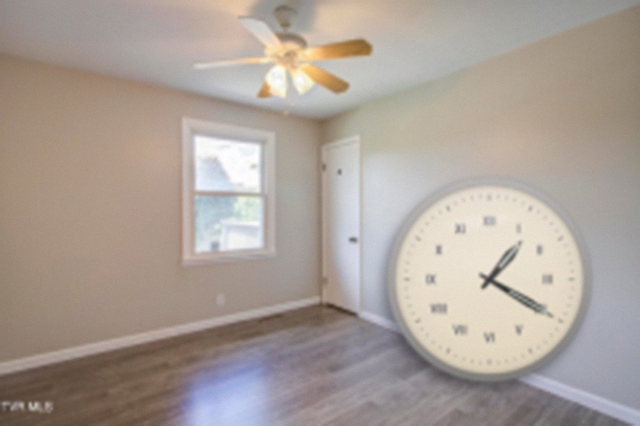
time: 1:20
